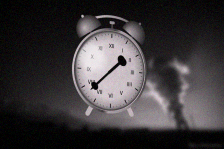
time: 1:38
